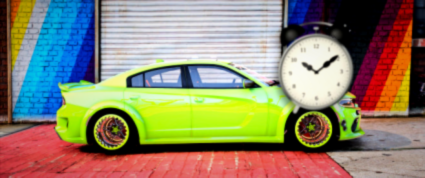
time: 10:09
